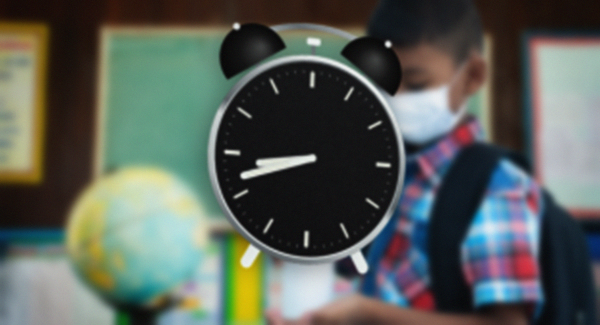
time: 8:42
